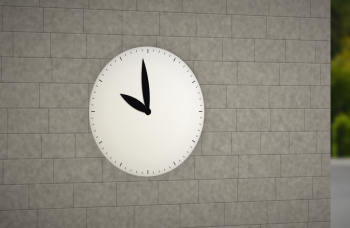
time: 9:59
